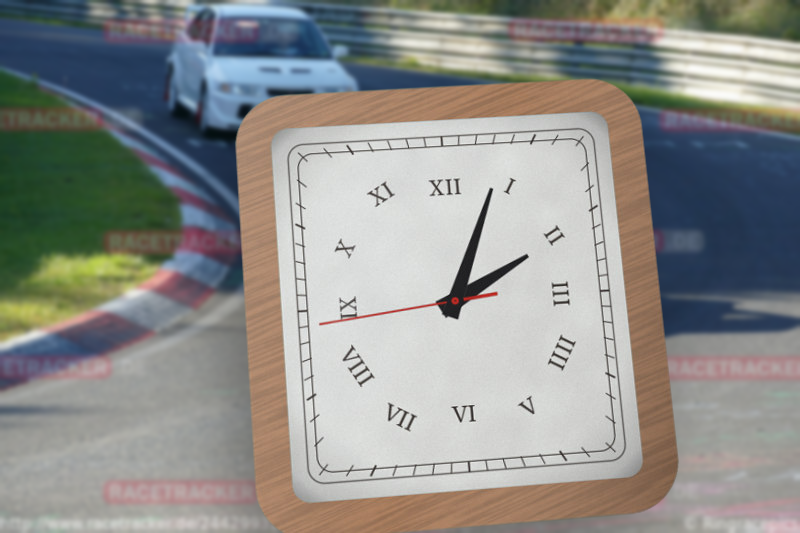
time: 2:03:44
